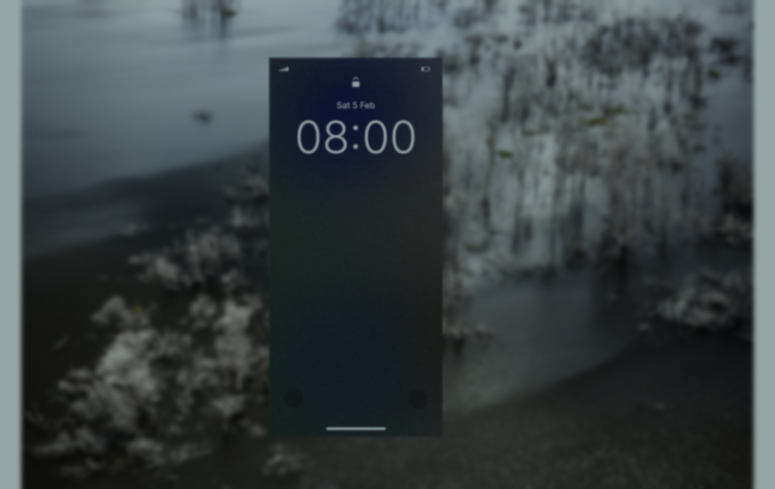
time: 8:00
